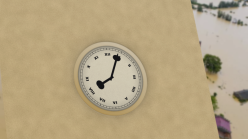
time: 8:04
